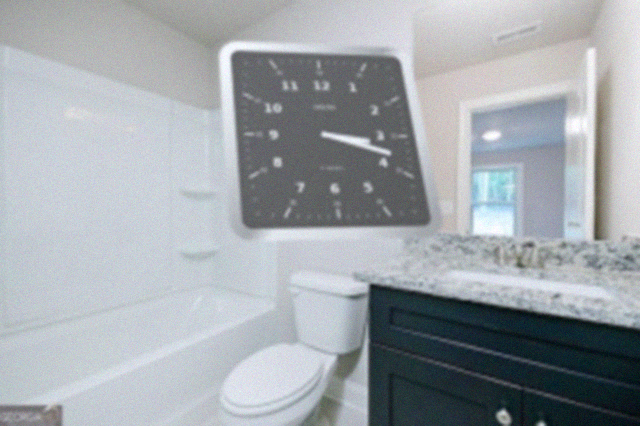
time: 3:18
